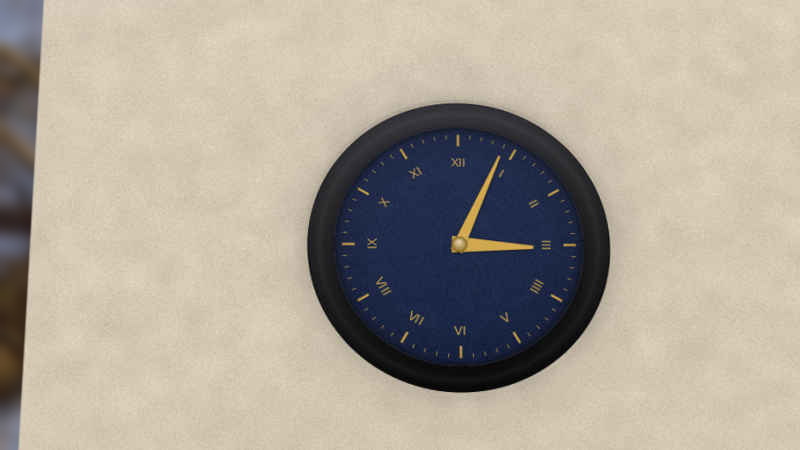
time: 3:04
